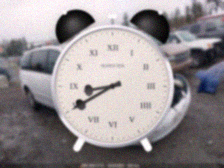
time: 8:40
